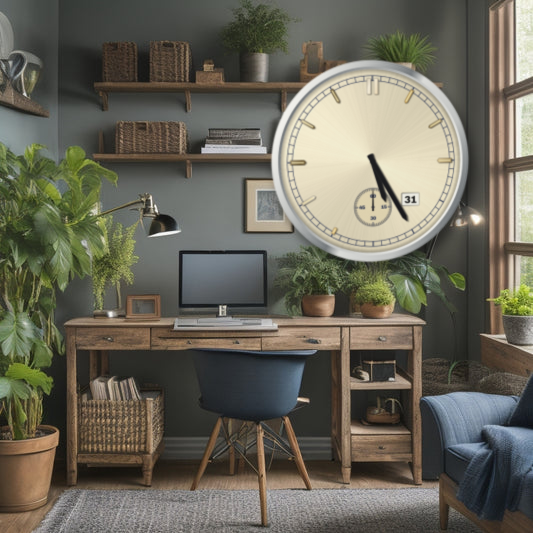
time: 5:25
